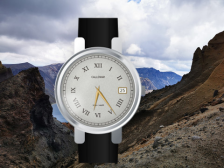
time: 6:24
